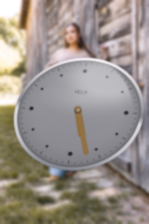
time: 5:27
